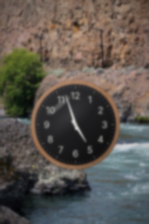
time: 4:57
